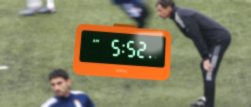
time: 5:52
